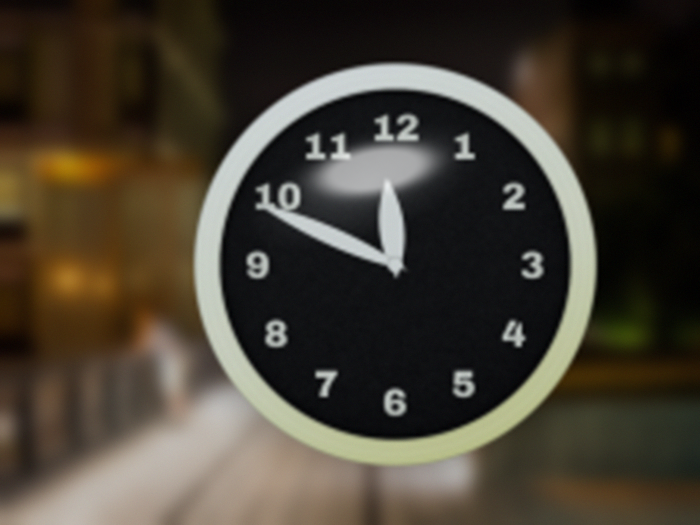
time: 11:49
